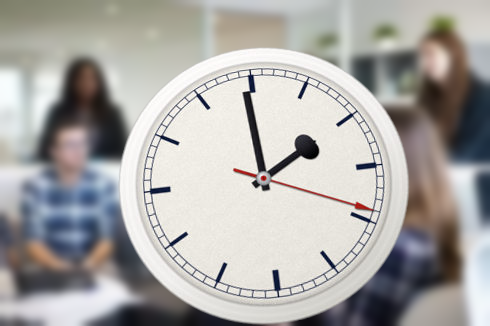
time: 1:59:19
